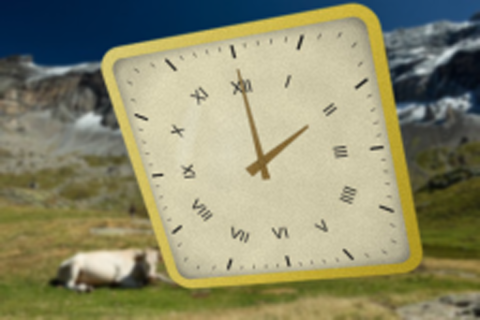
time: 2:00
